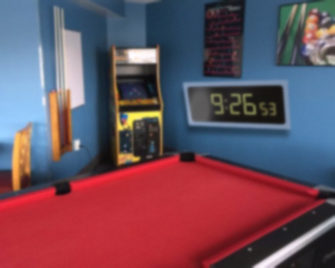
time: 9:26
